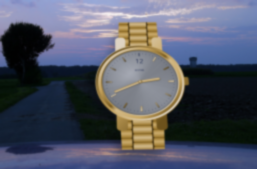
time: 2:41
